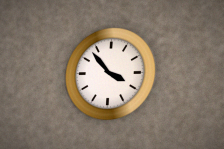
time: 3:53
